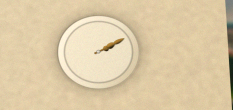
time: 2:10
